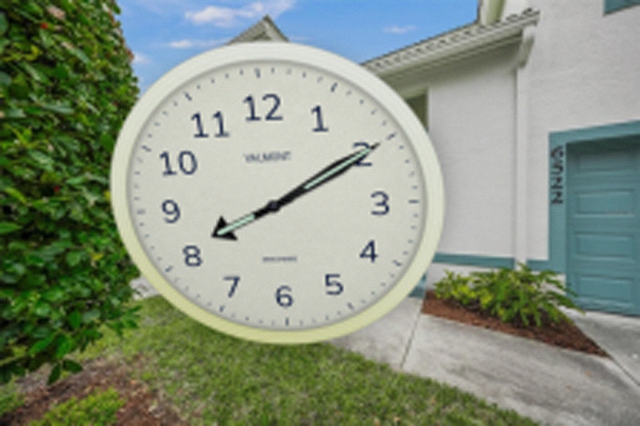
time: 8:10
